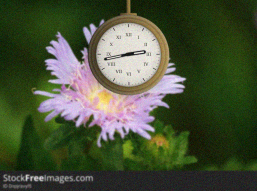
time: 2:43
